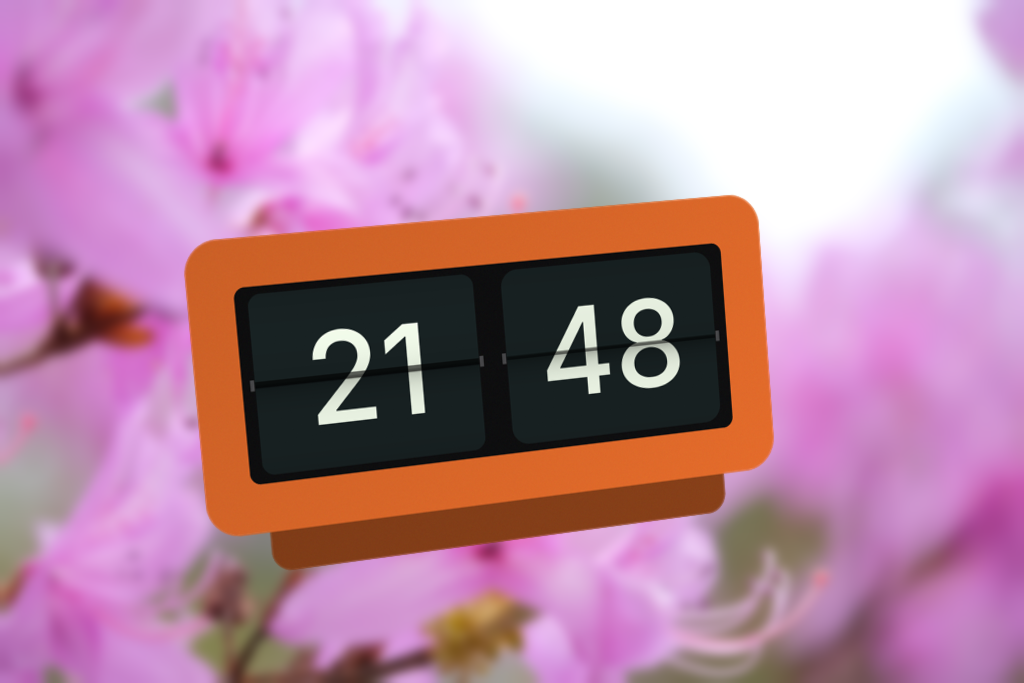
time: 21:48
